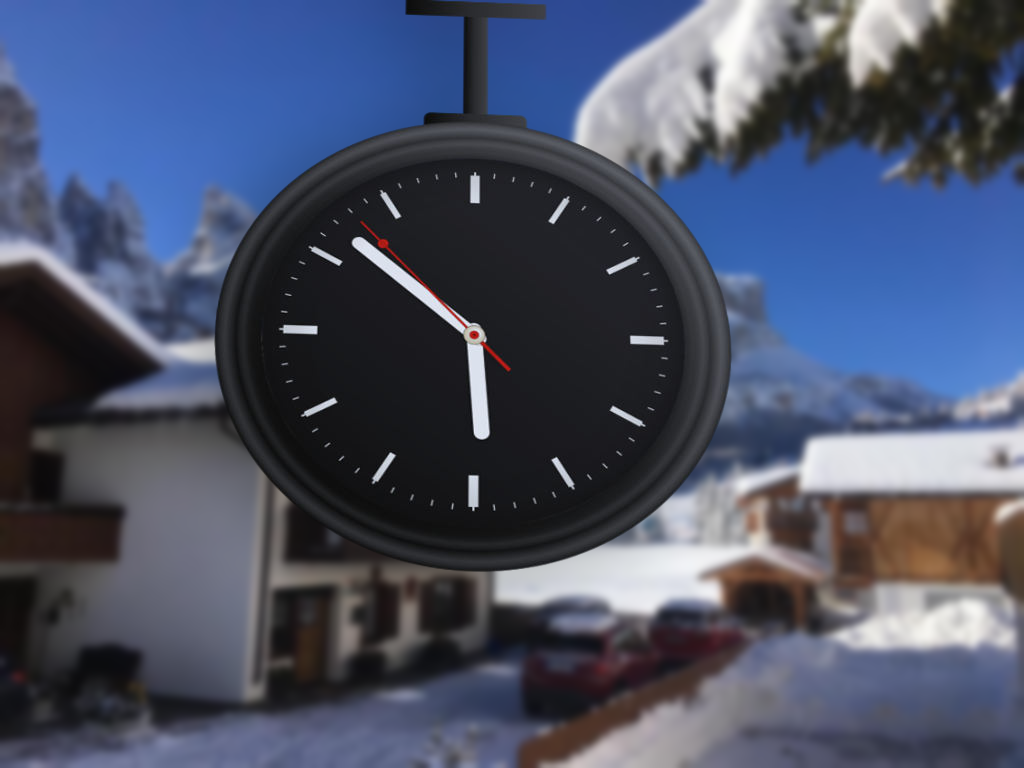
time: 5:51:53
